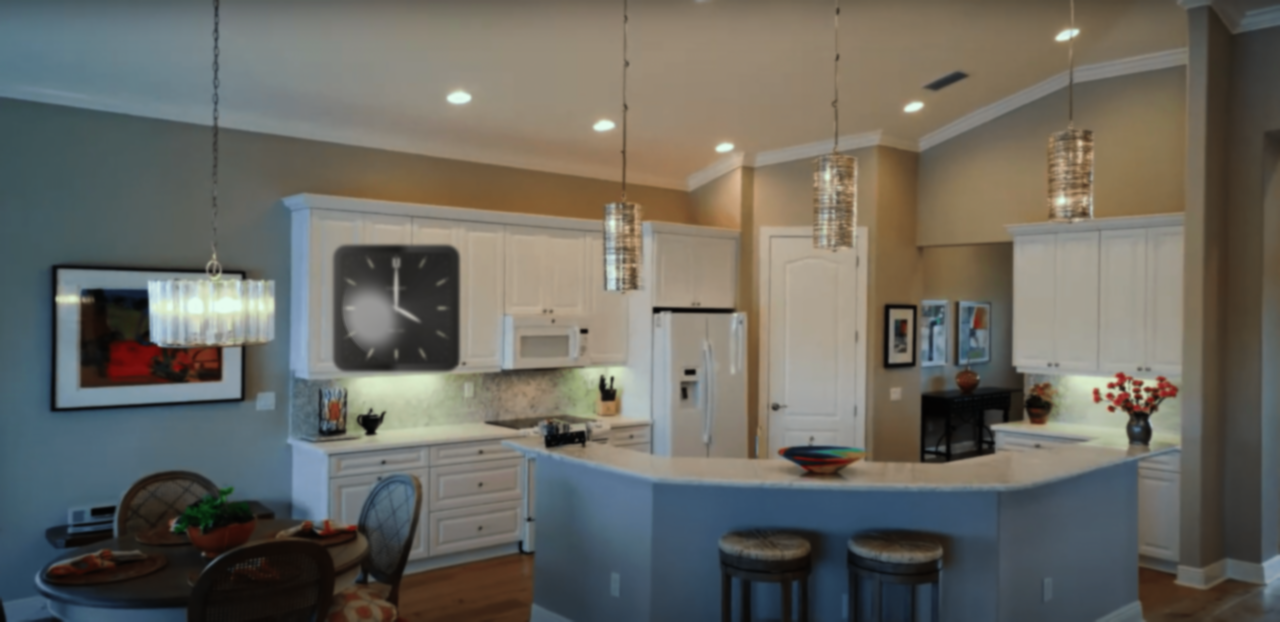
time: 4:00
